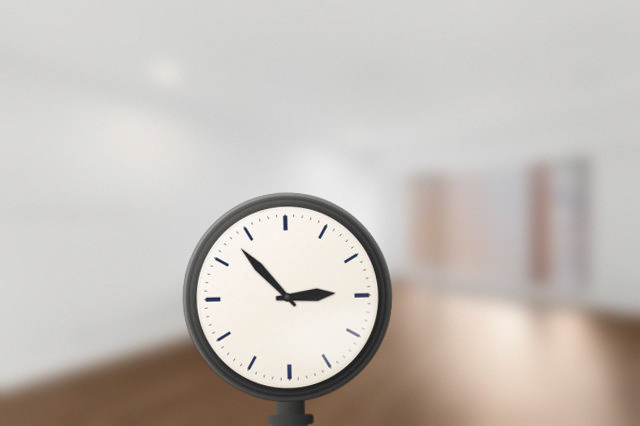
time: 2:53
